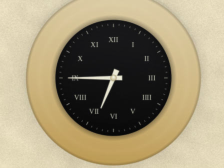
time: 6:45
